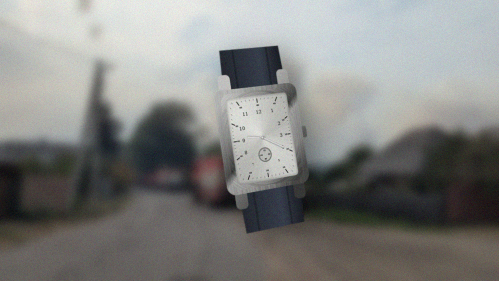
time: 9:20
